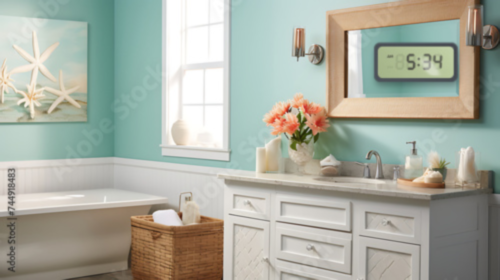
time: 5:34
